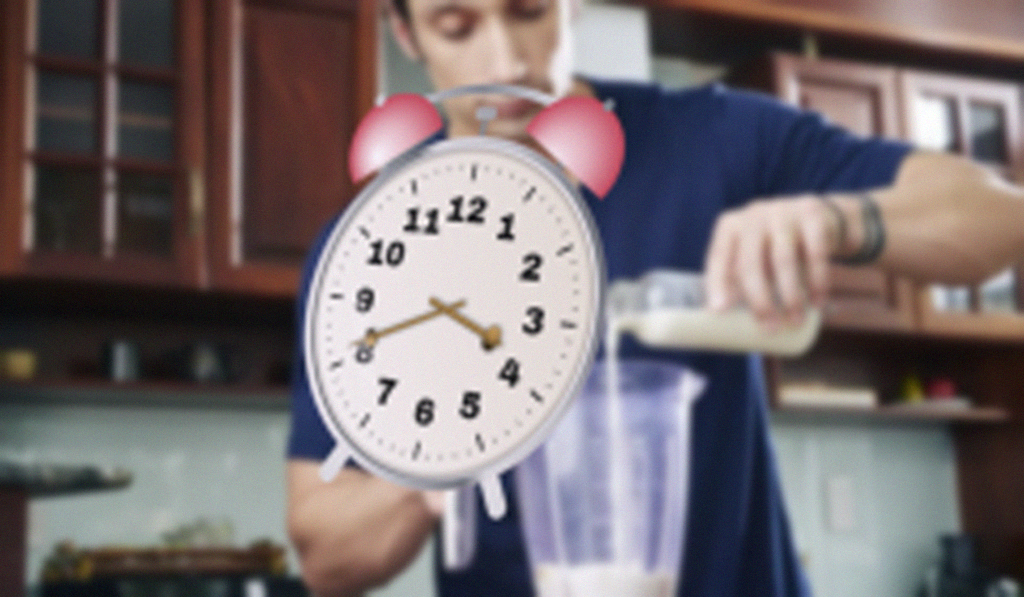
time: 3:41
